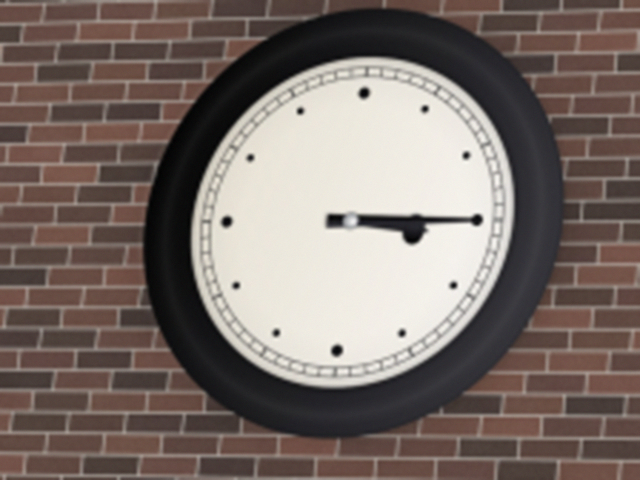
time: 3:15
